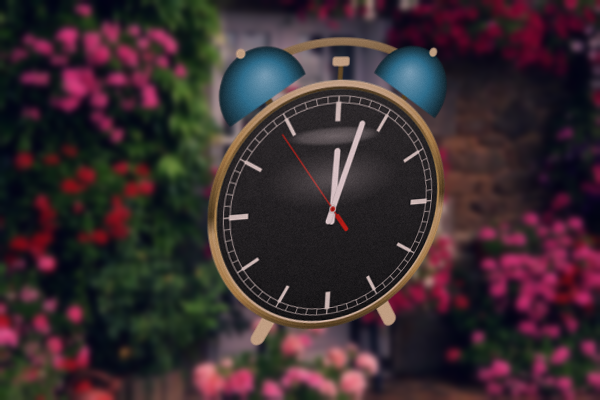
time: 12:02:54
